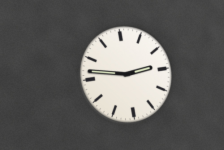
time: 2:47
